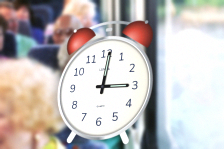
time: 3:01
